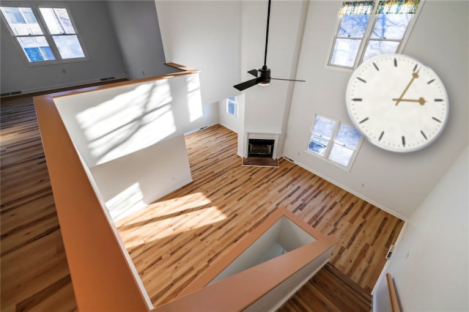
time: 3:06
